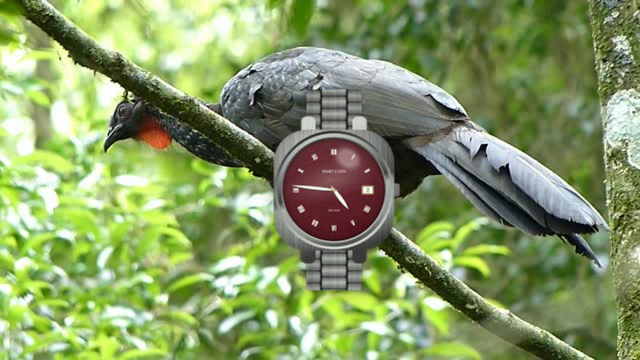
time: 4:46
